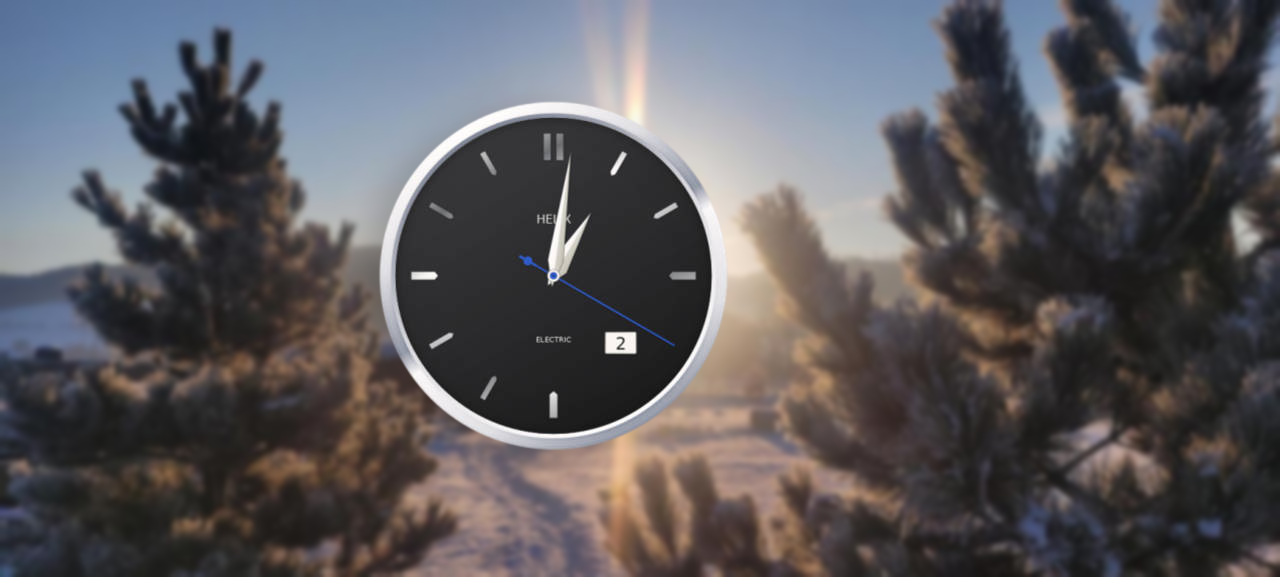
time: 1:01:20
